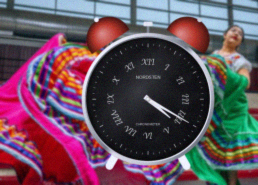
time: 4:20
